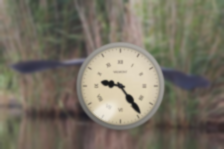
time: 9:24
